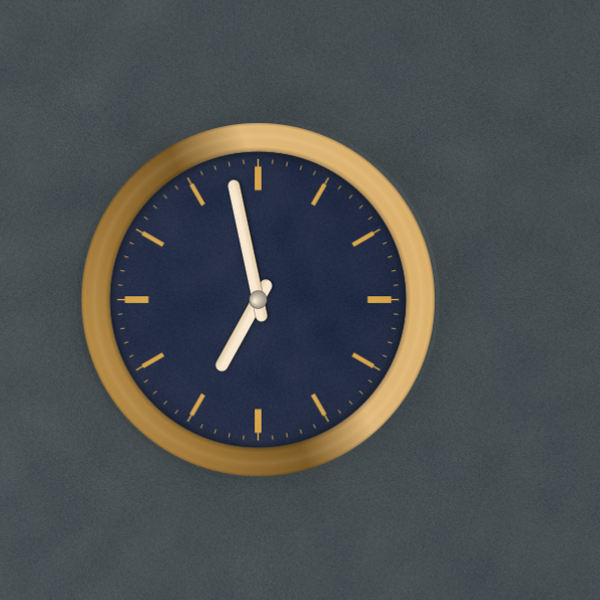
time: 6:58
